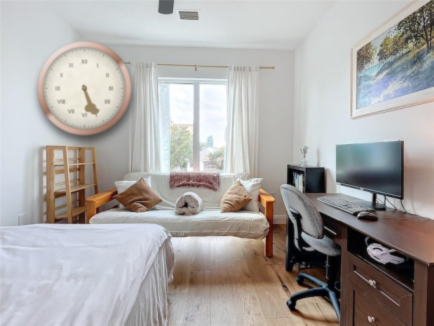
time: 5:26
